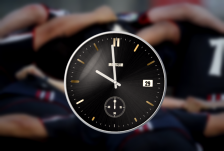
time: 9:59
